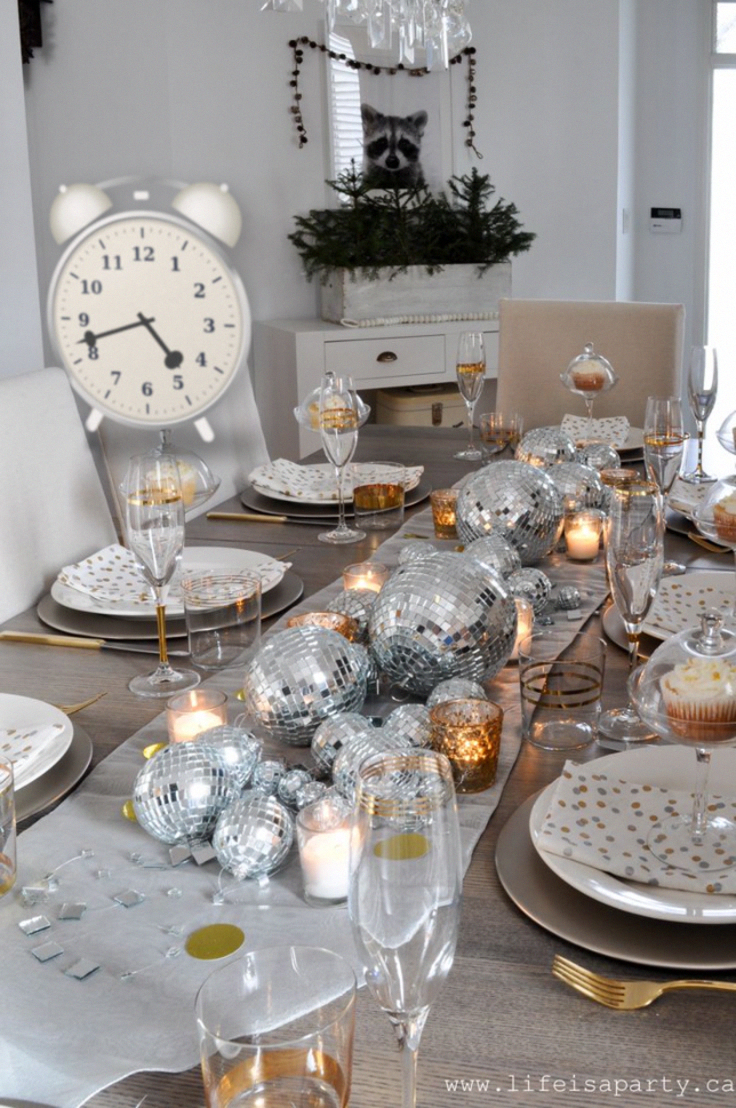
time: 4:42
